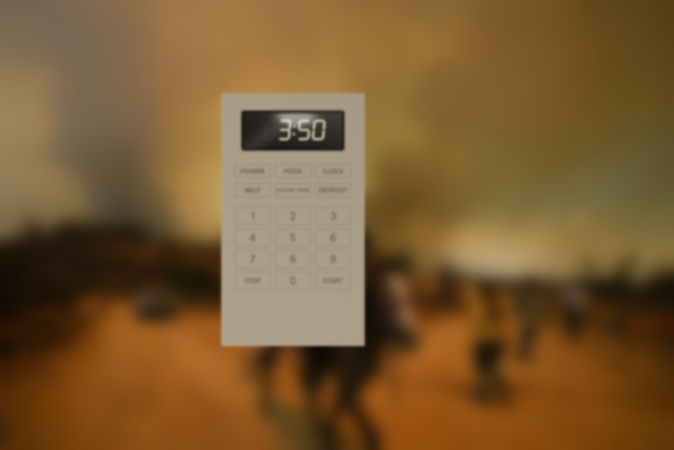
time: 3:50
